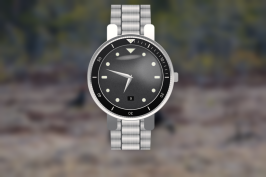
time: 6:48
